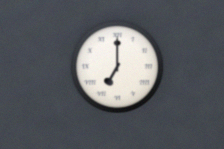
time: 7:00
